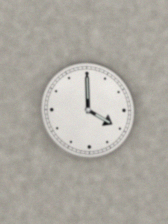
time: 4:00
